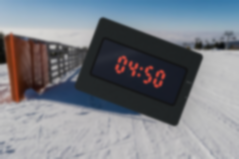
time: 4:50
